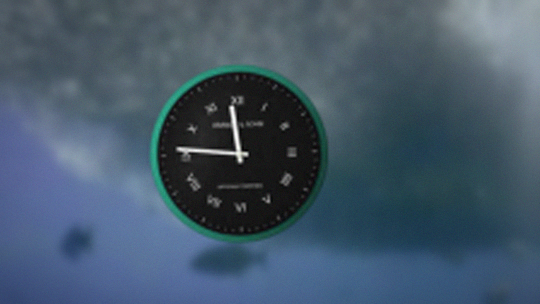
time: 11:46
